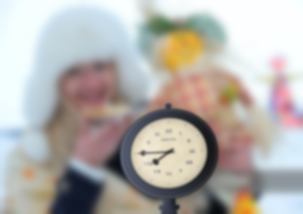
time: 7:45
